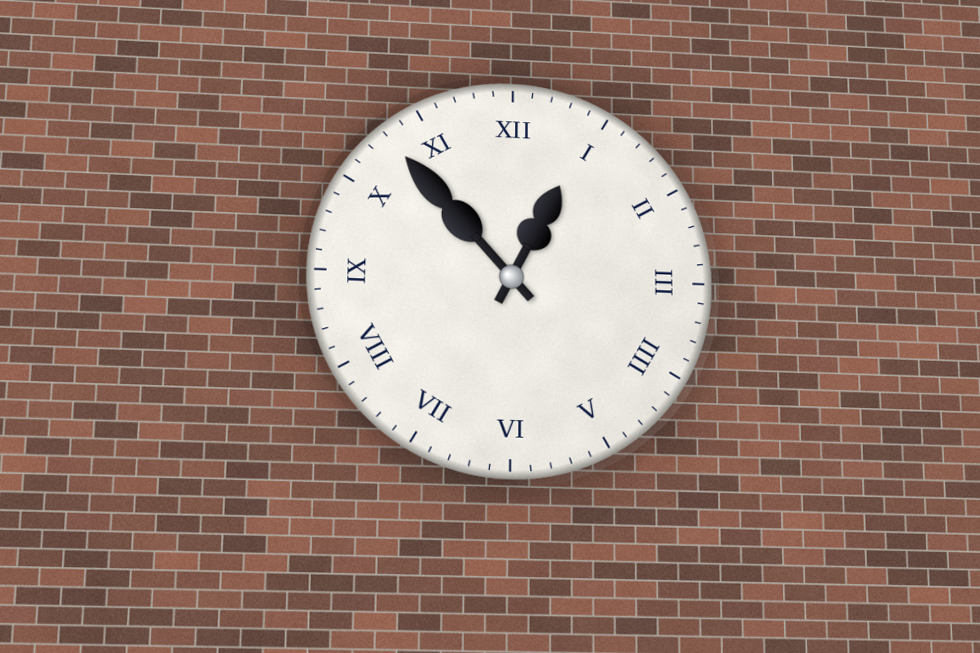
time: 12:53
